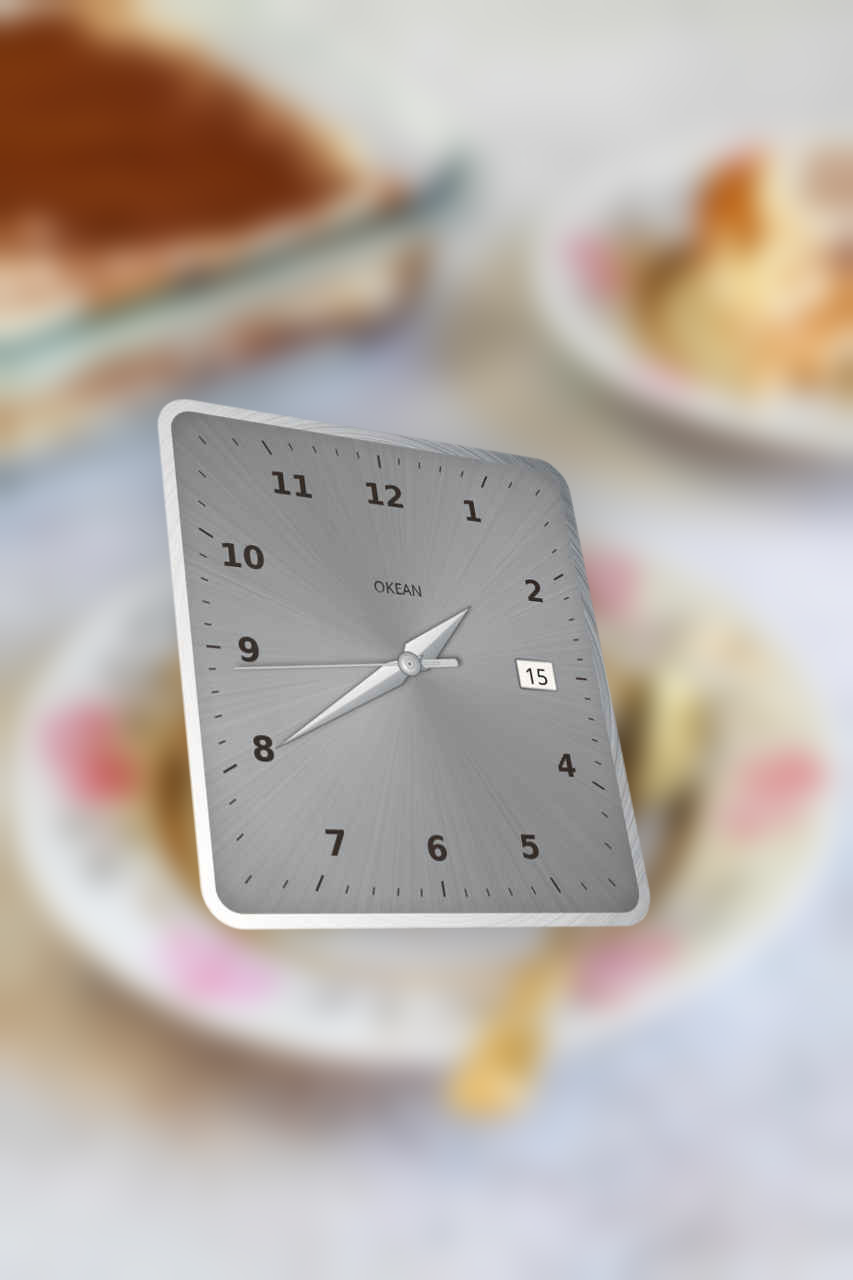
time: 1:39:44
